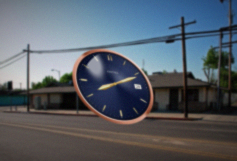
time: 8:11
